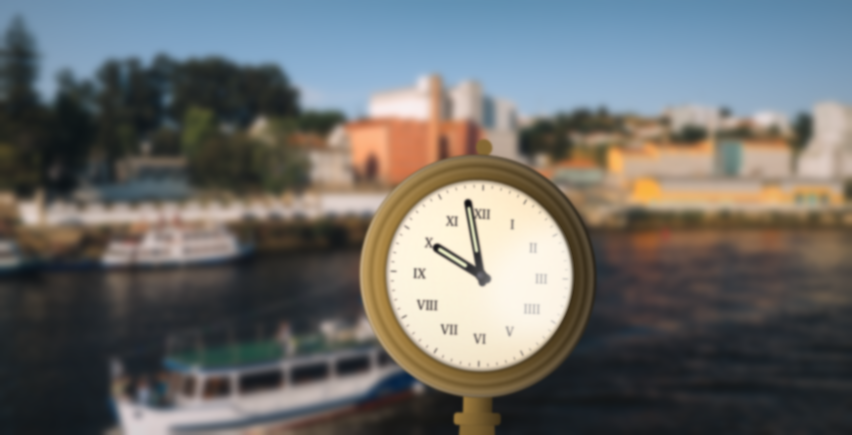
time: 9:58
